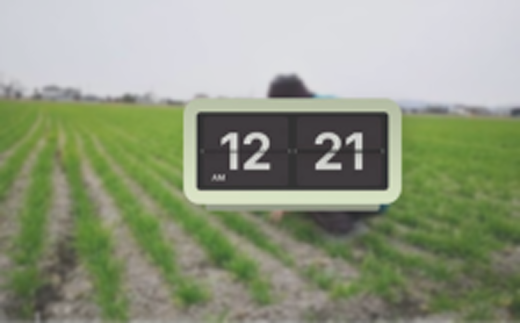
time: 12:21
